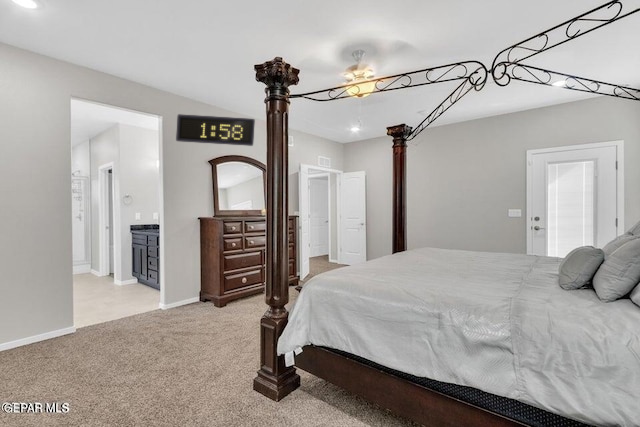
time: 1:58
